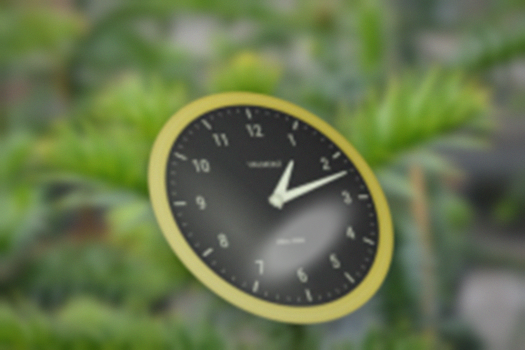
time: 1:12
